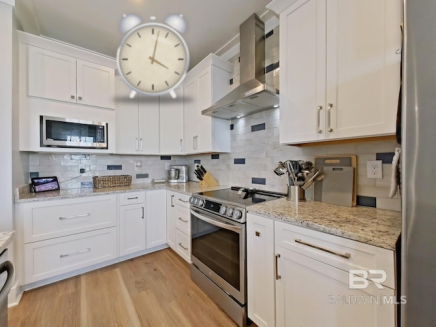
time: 4:02
